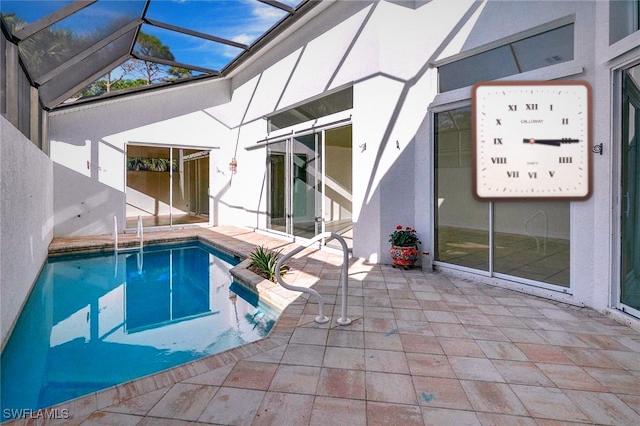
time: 3:15
